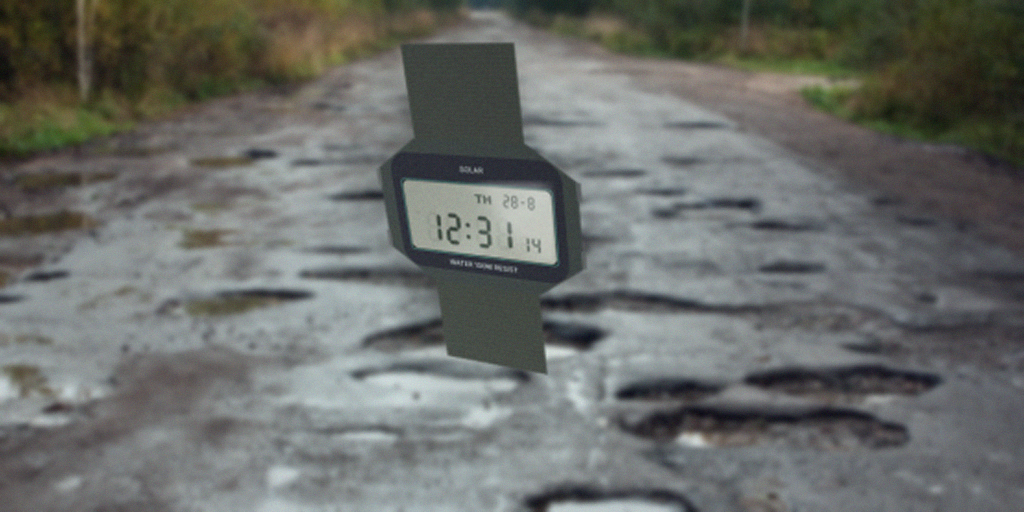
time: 12:31:14
